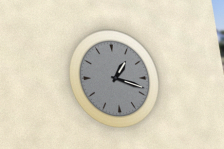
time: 1:18
